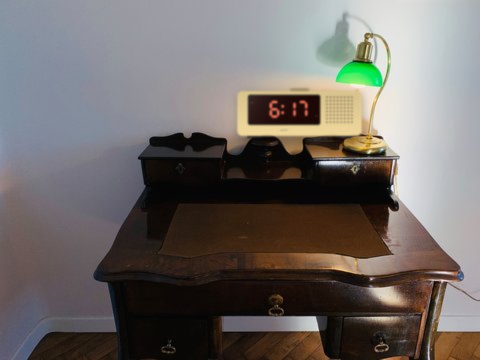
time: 6:17
